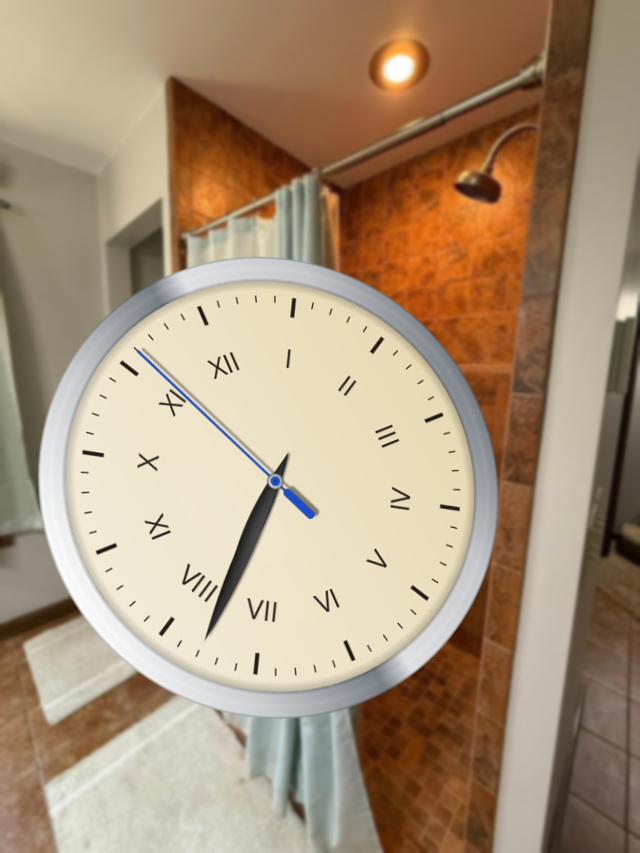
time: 7:37:56
